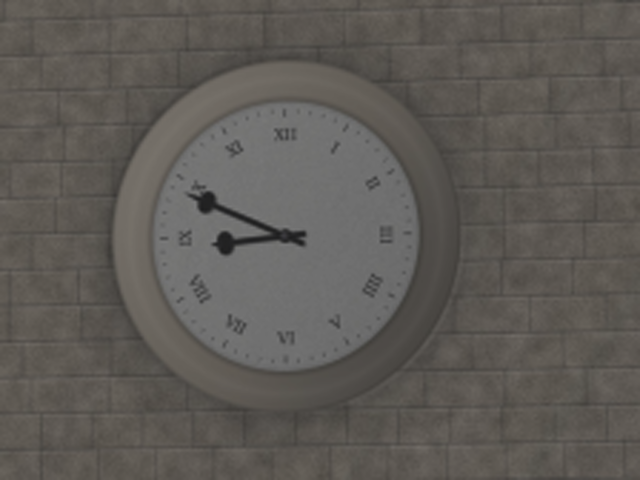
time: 8:49
